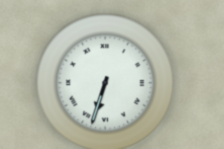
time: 6:33
